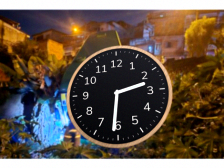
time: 2:31
